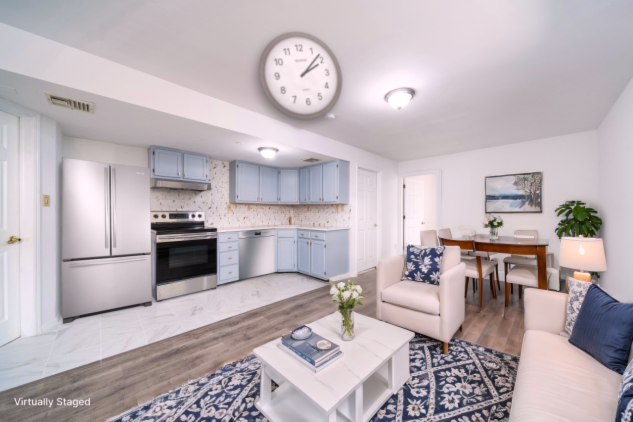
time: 2:08
